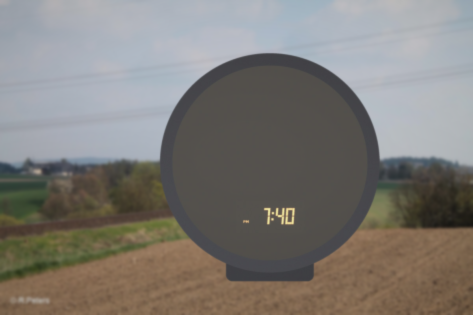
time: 7:40
